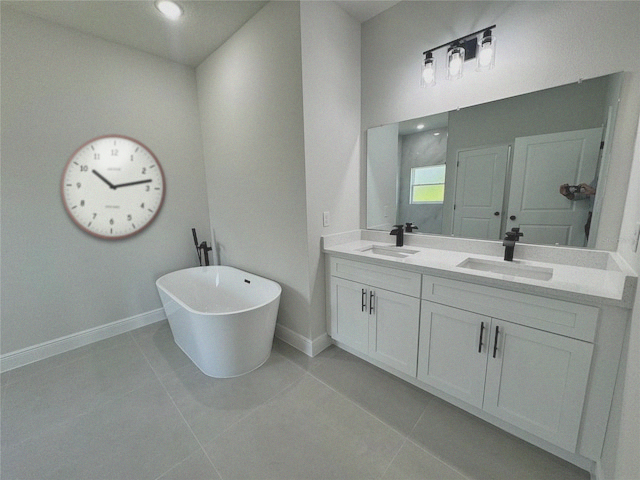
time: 10:13
